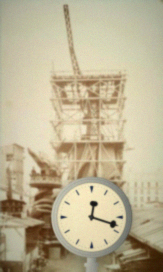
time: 12:18
